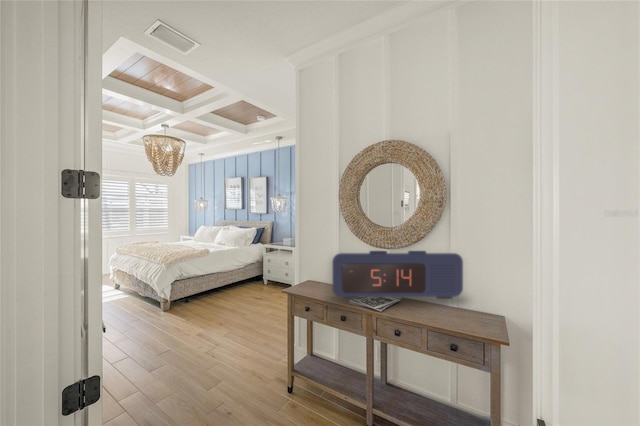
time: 5:14
